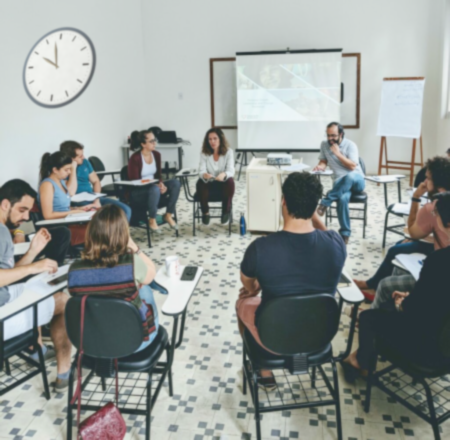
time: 9:58
